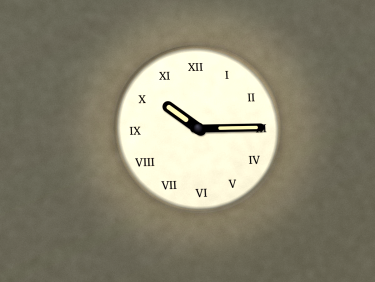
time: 10:15
